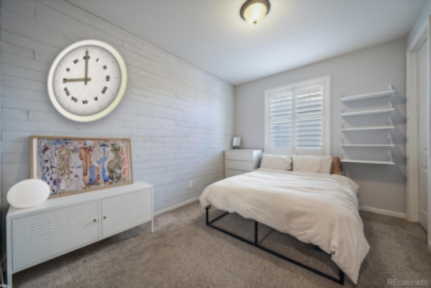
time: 9:00
